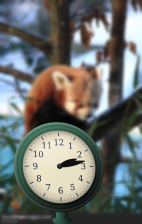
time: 2:13
